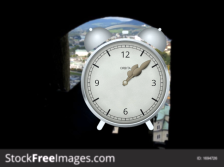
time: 1:08
